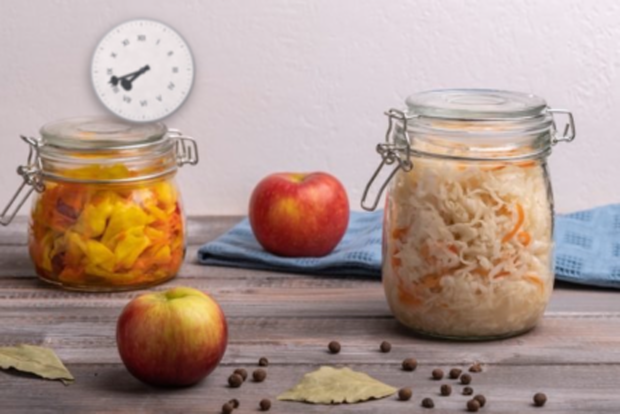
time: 7:42
